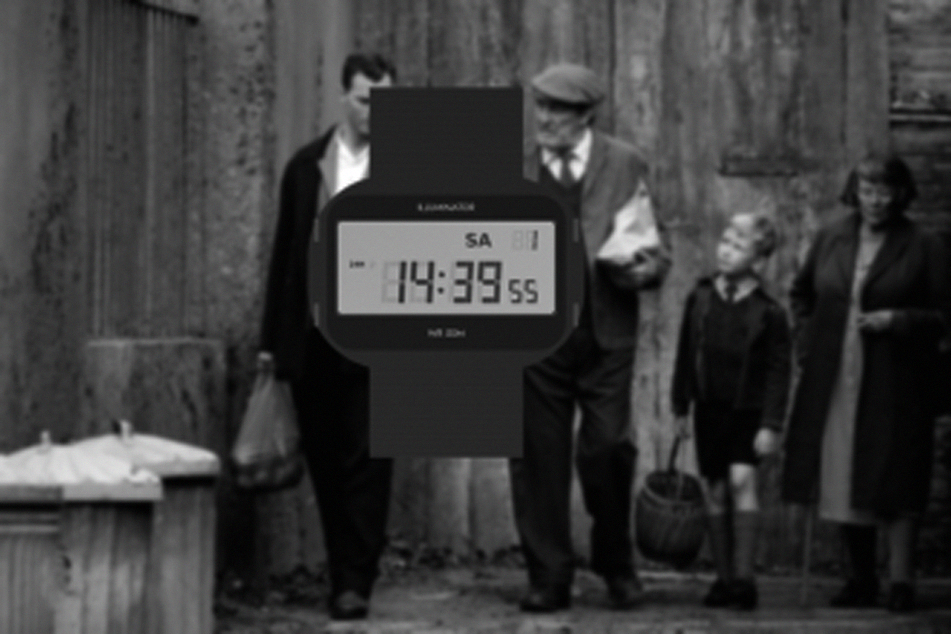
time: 14:39:55
